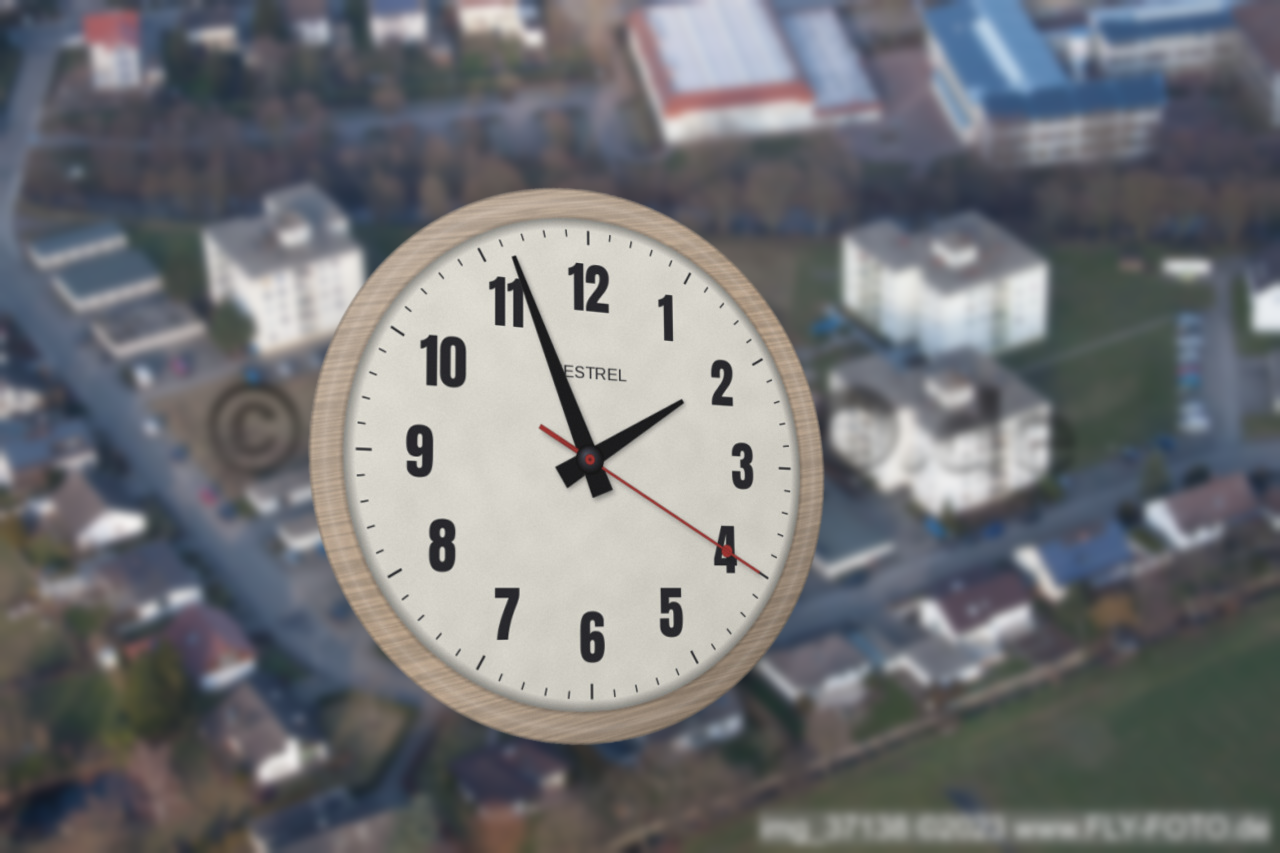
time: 1:56:20
